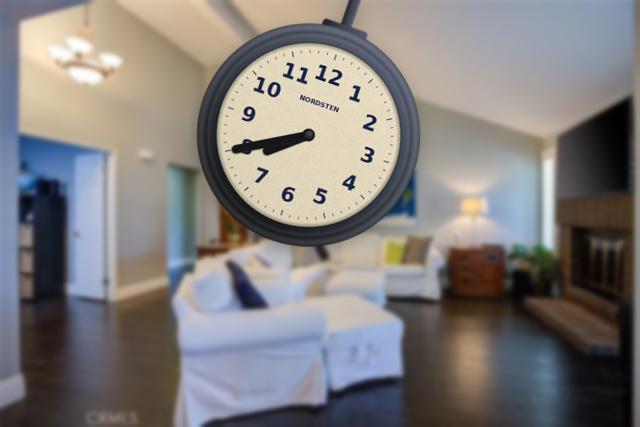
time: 7:40
